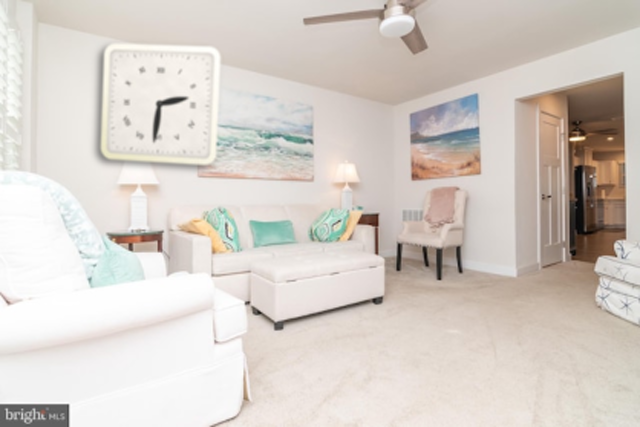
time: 2:31
